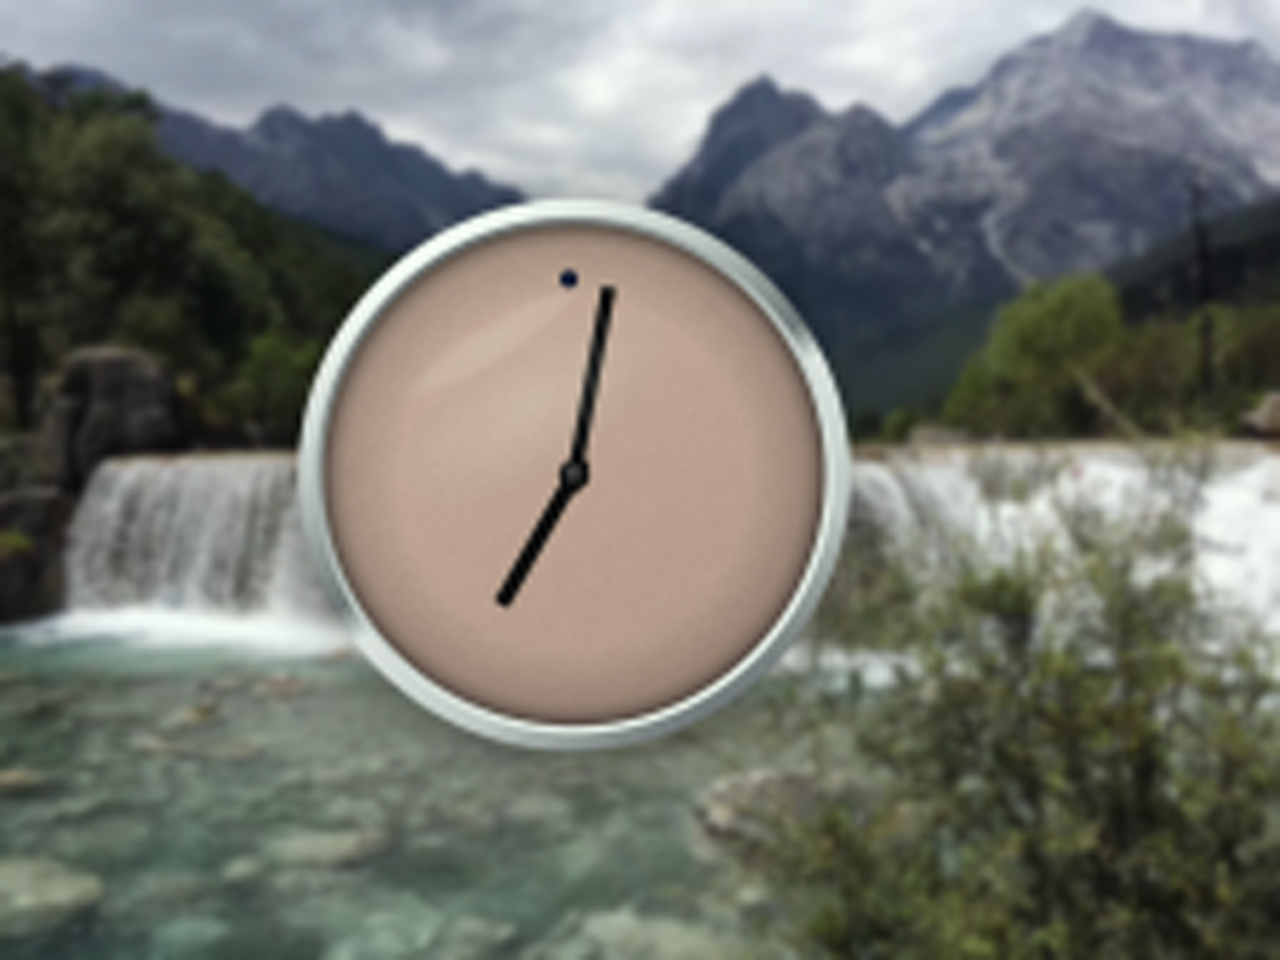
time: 7:02
